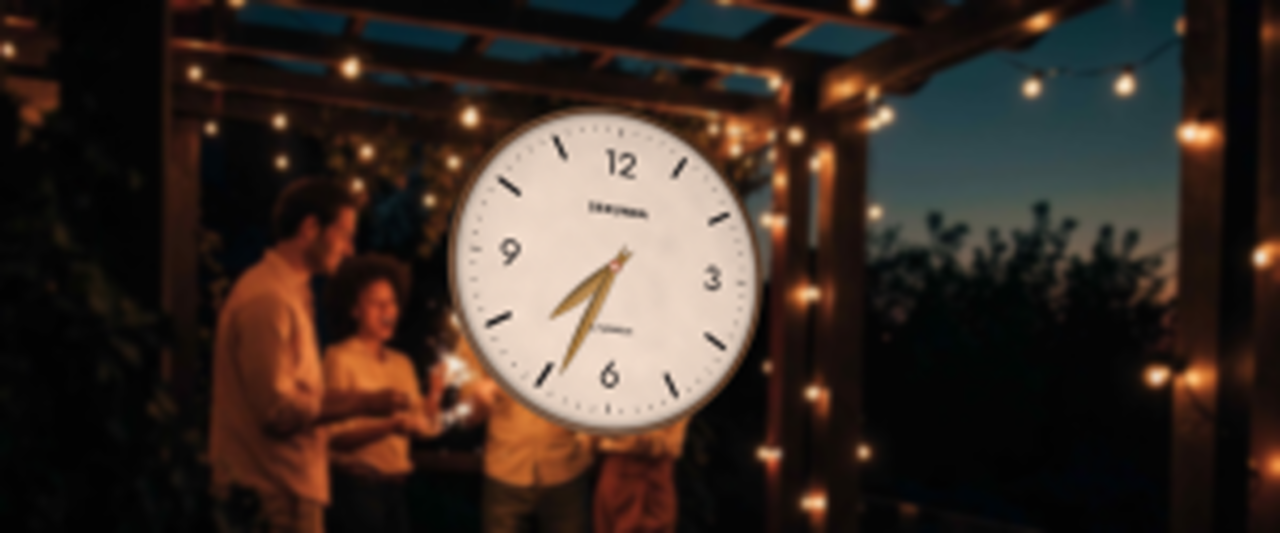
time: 7:34
